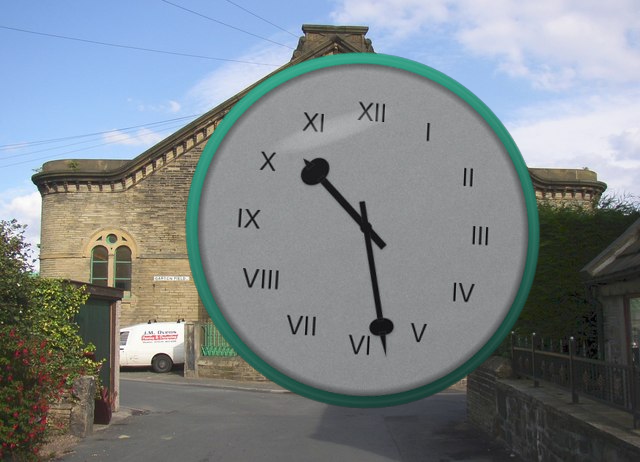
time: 10:28
